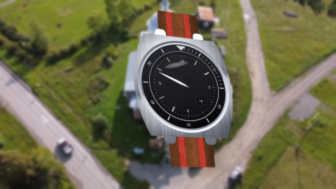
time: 9:49
